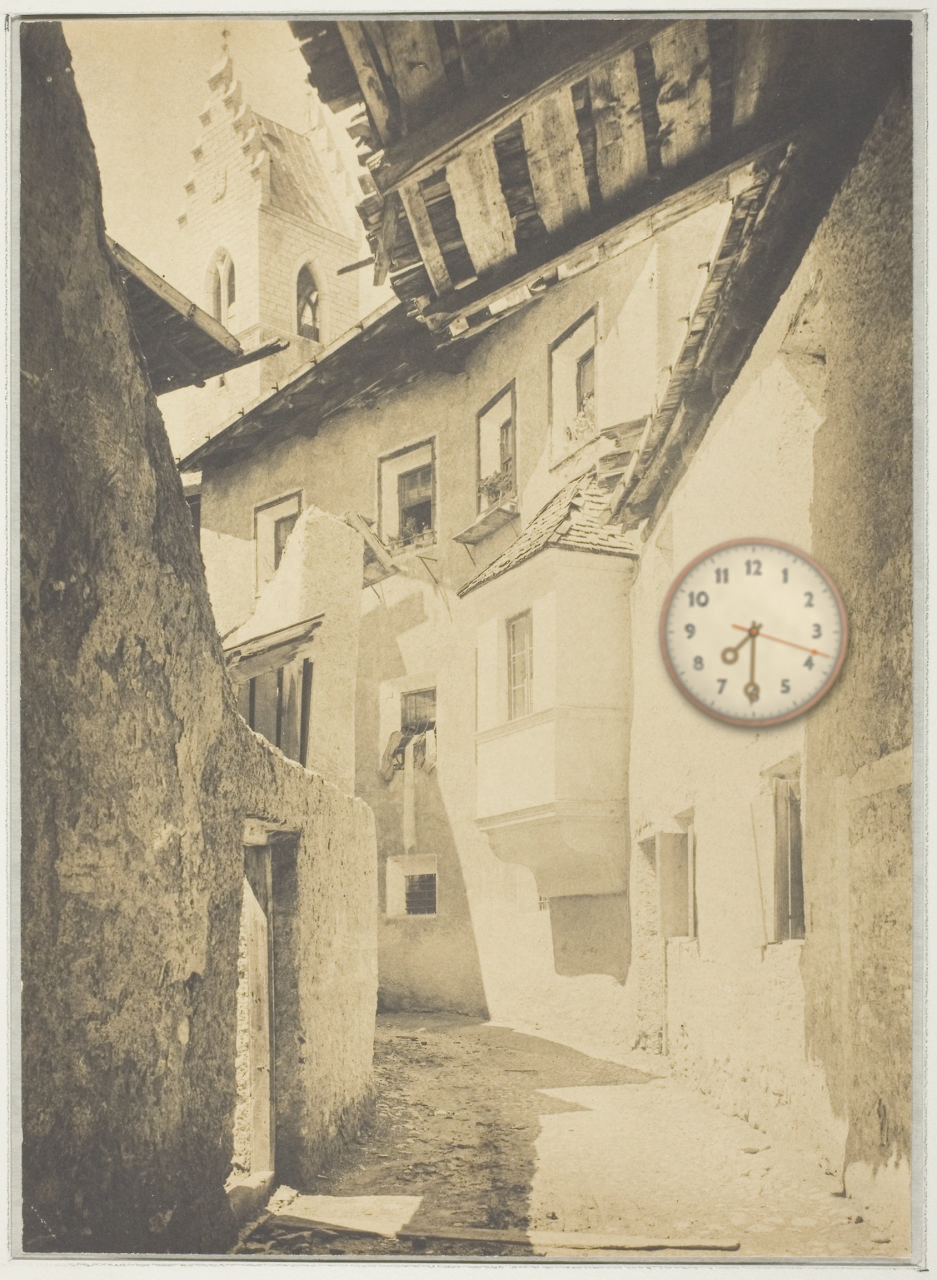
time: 7:30:18
